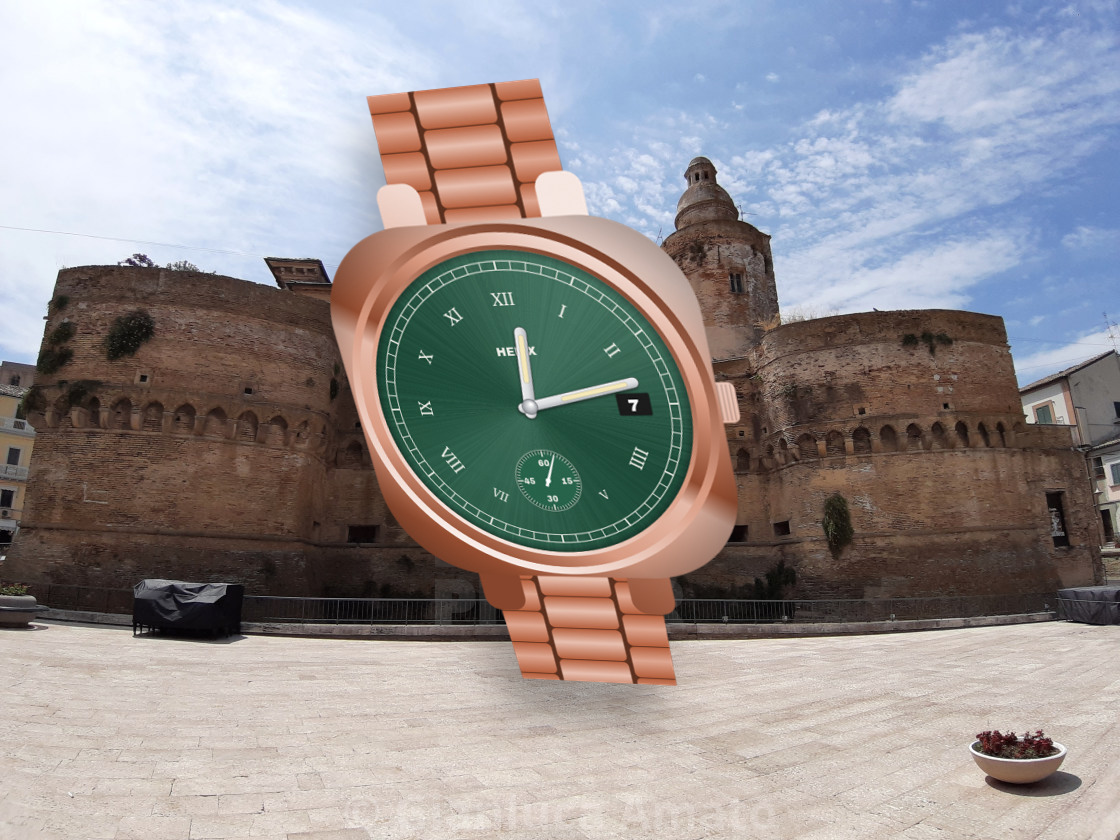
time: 12:13:04
